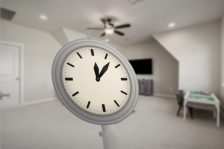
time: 12:07
